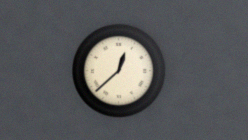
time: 12:38
